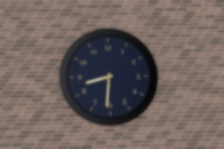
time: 8:31
